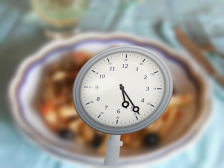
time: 5:24
